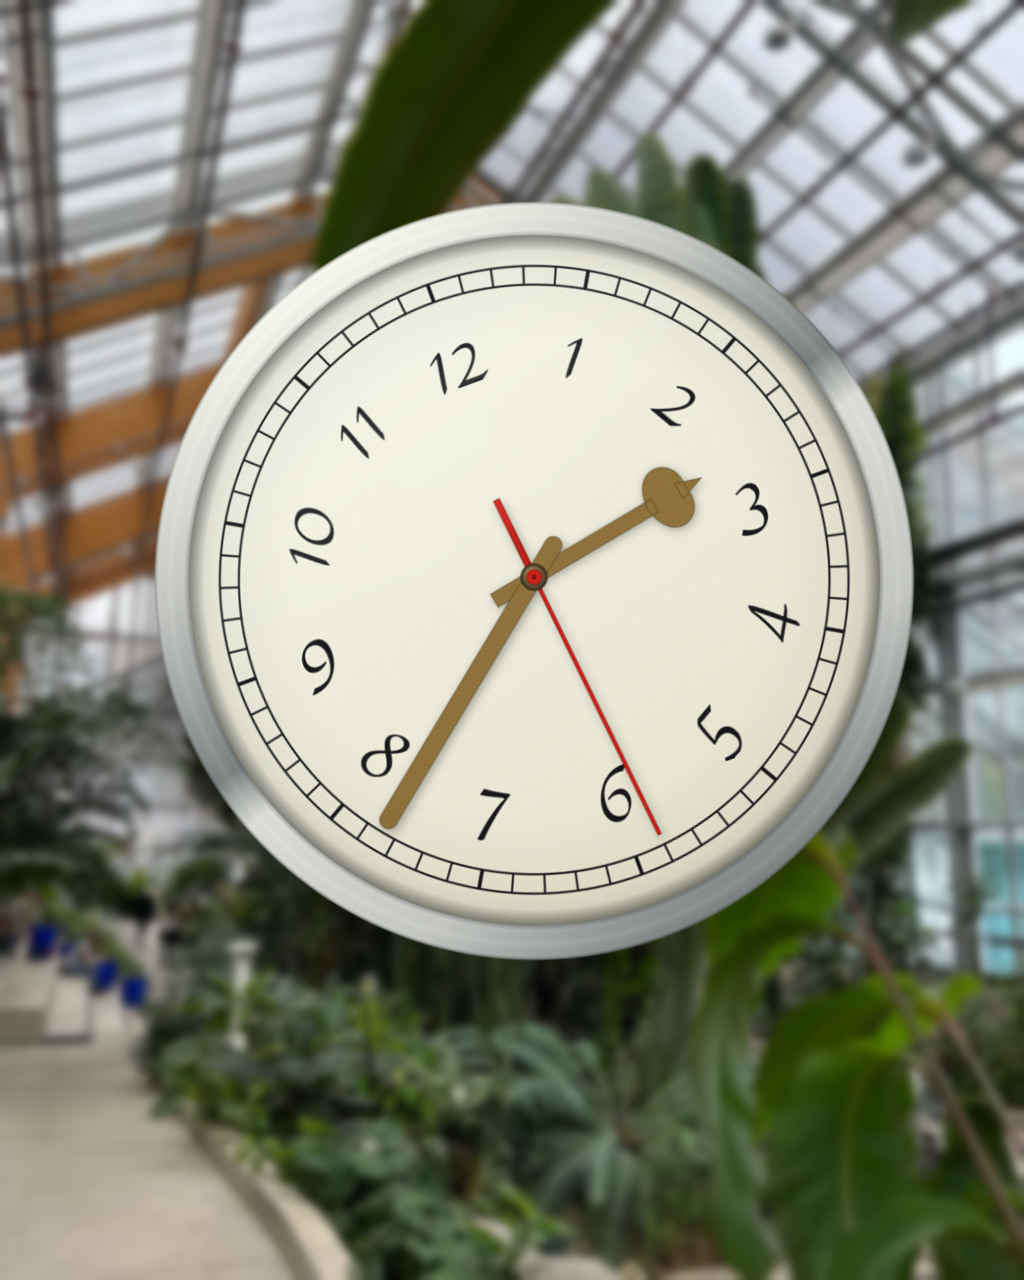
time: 2:38:29
